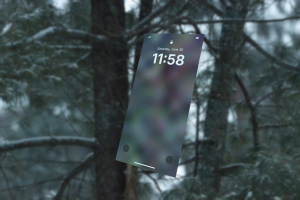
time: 11:58
